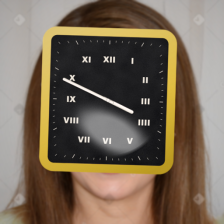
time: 3:49
